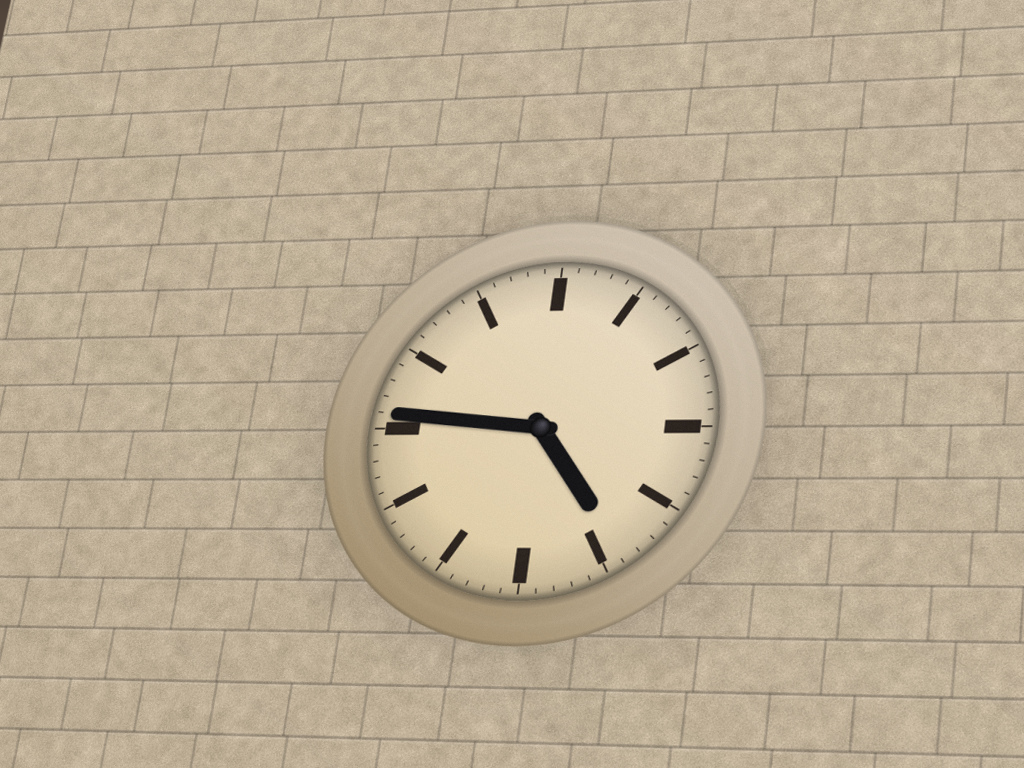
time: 4:46
